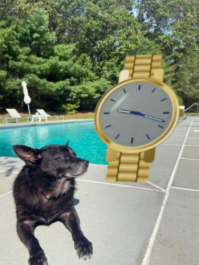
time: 9:18
